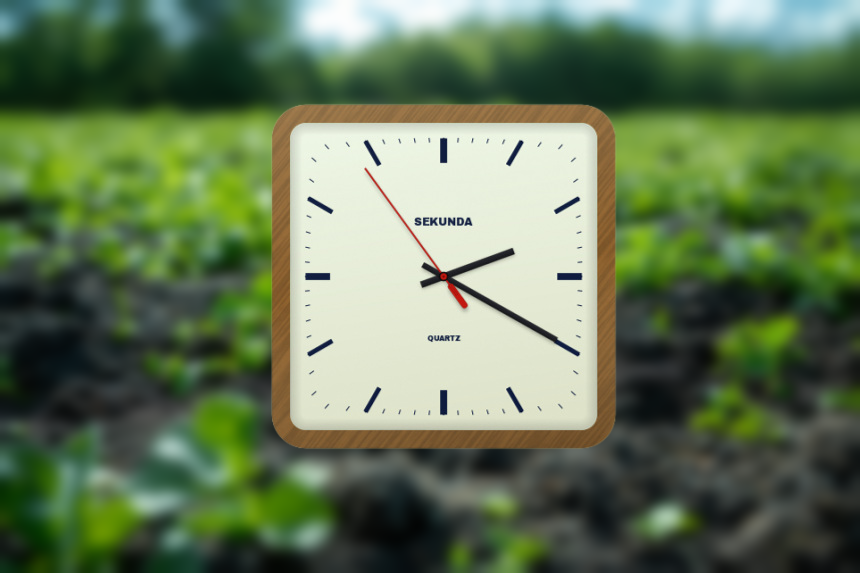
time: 2:19:54
